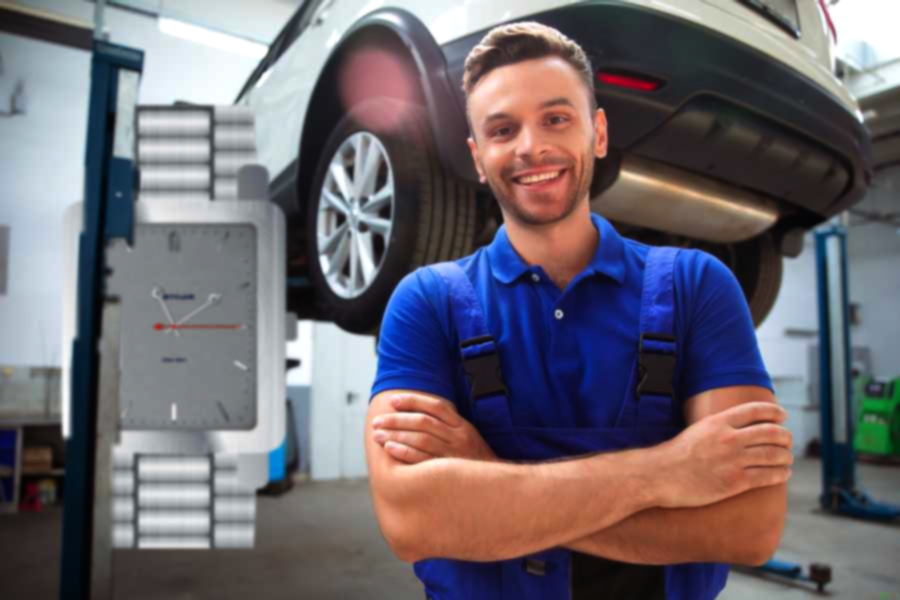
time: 11:09:15
